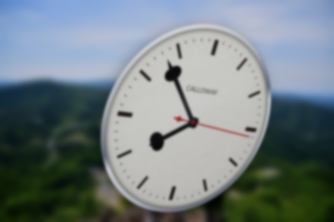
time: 7:53:16
